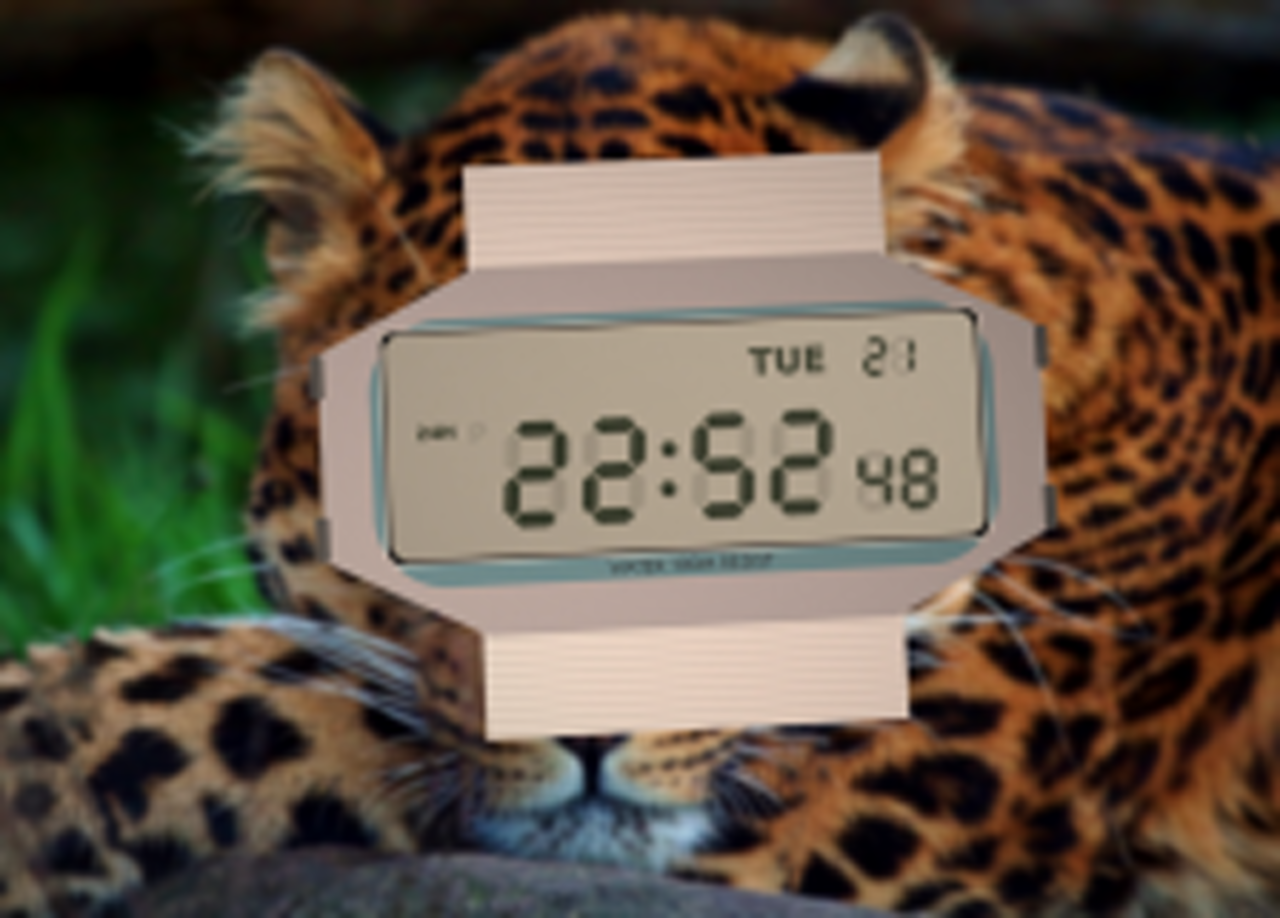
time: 22:52:48
